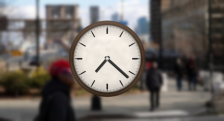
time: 7:22
